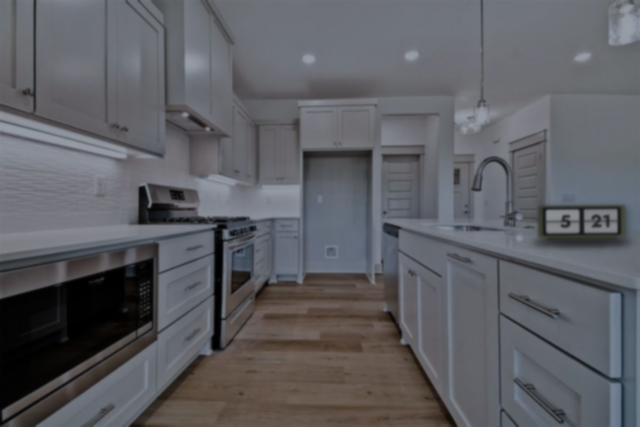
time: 5:21
